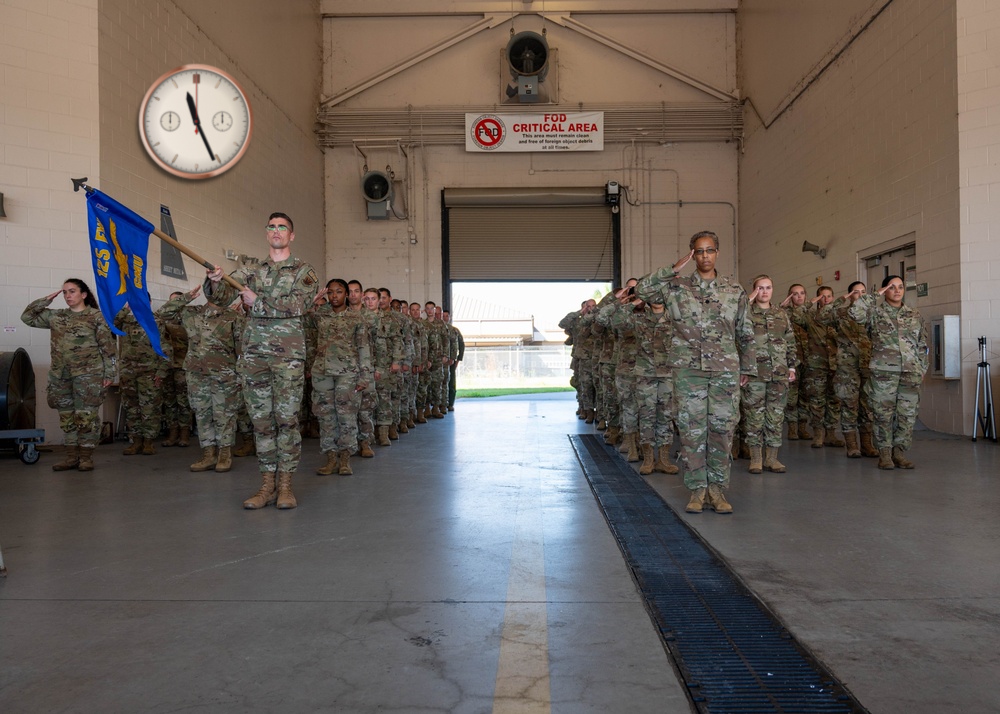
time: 11:26
